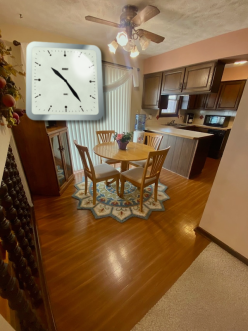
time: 10:24
